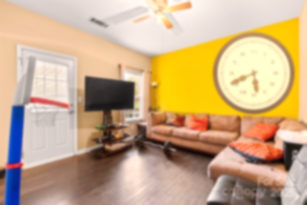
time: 5:41
